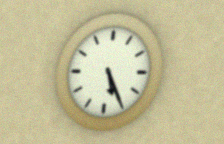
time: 5:25
